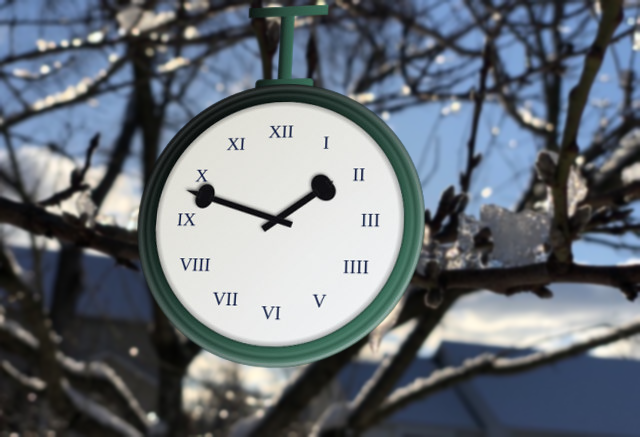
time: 1:48
